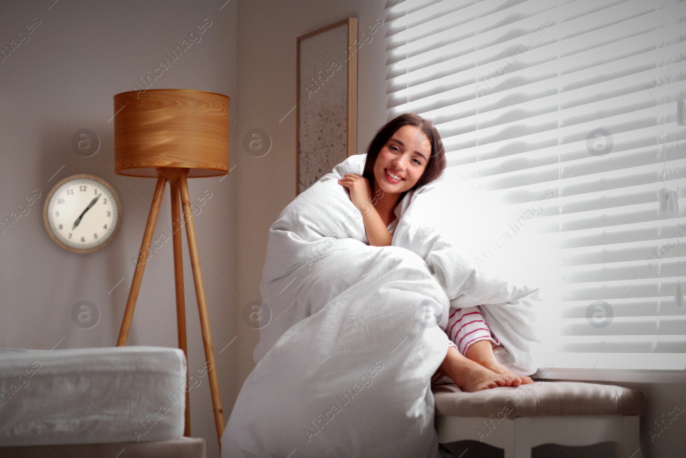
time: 7:07
